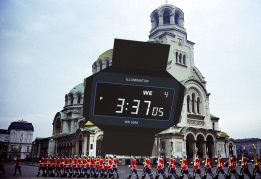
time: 3:37:05
